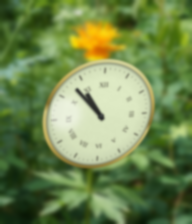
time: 10:53
